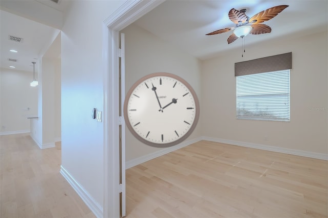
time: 1:57
